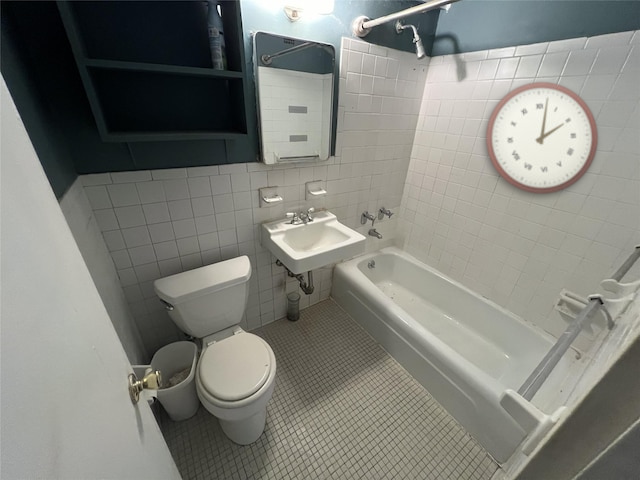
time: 2:02
